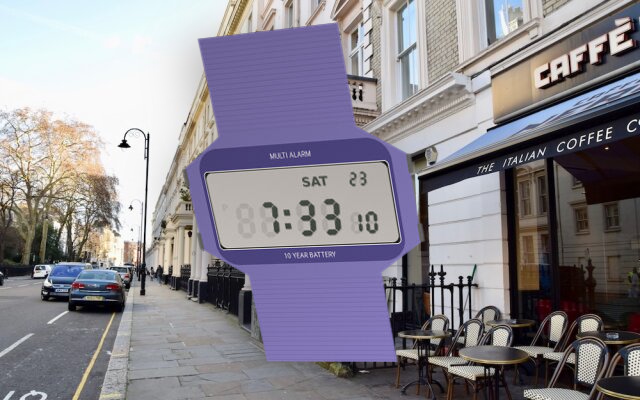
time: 7:33:10
